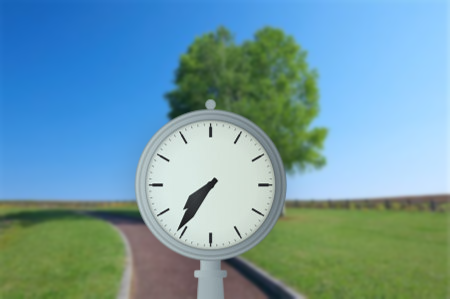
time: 7:36
